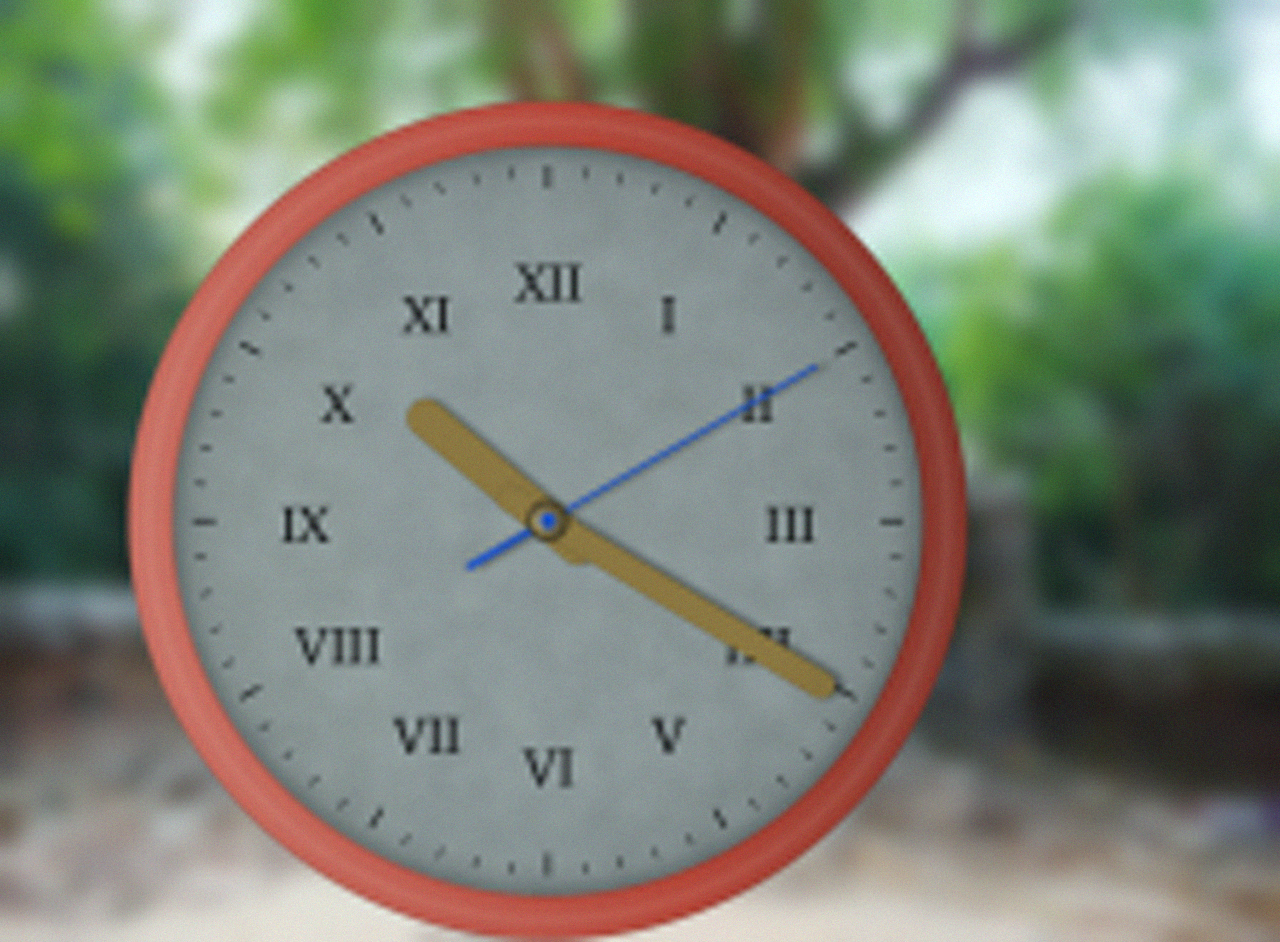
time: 10:20:10
